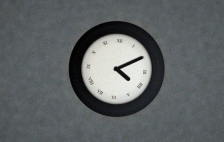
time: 4:10
